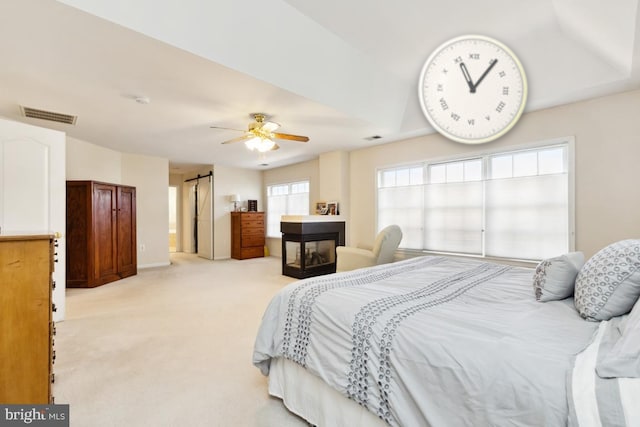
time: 11:06
